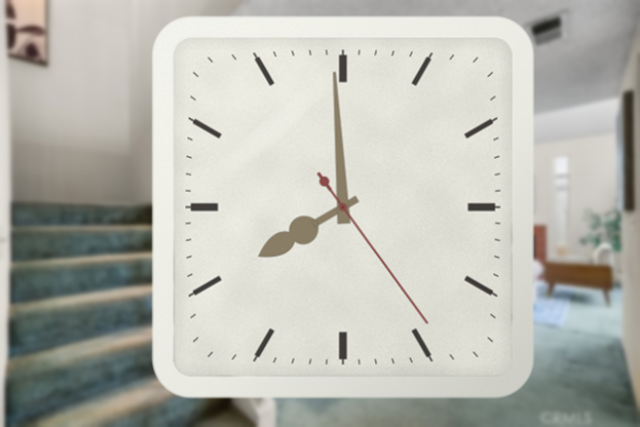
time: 7:59:24
